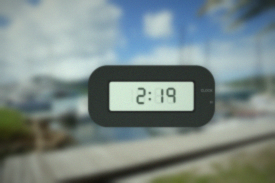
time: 2:19
